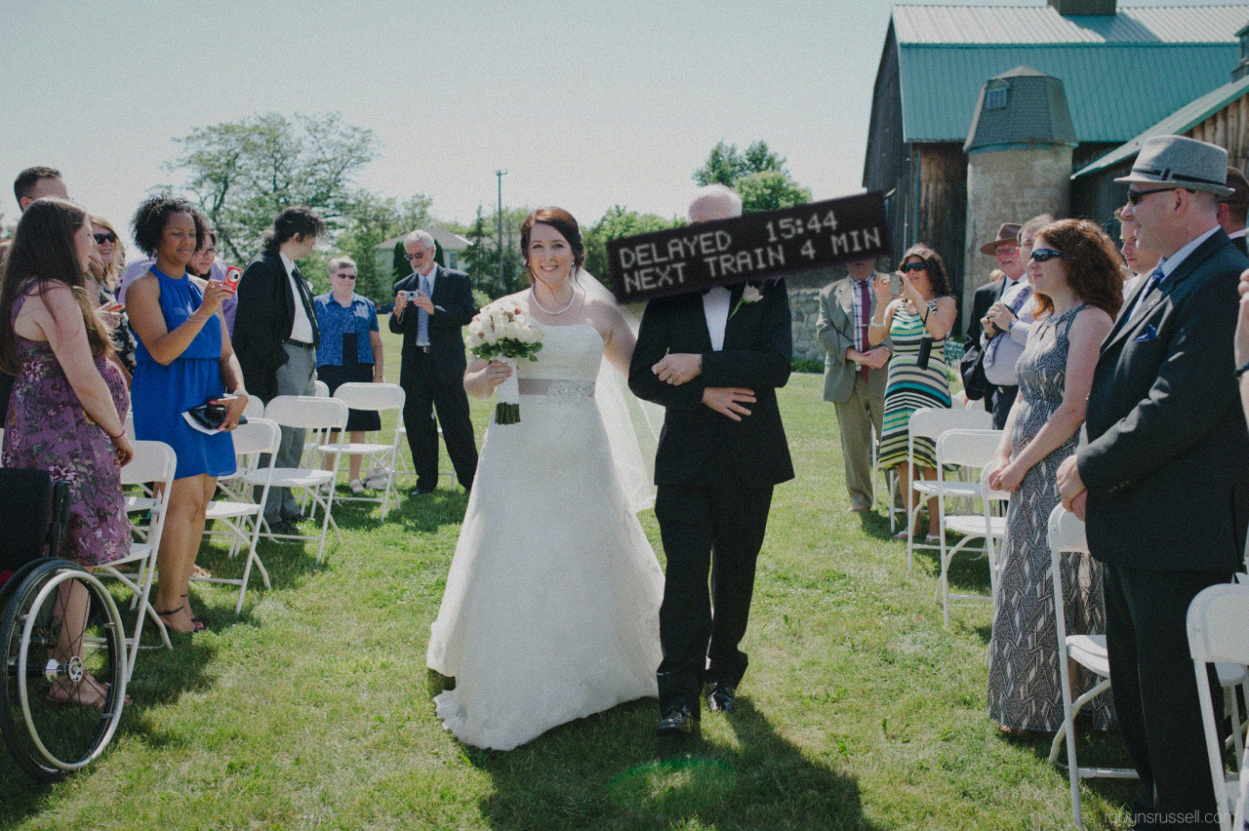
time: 15:44
